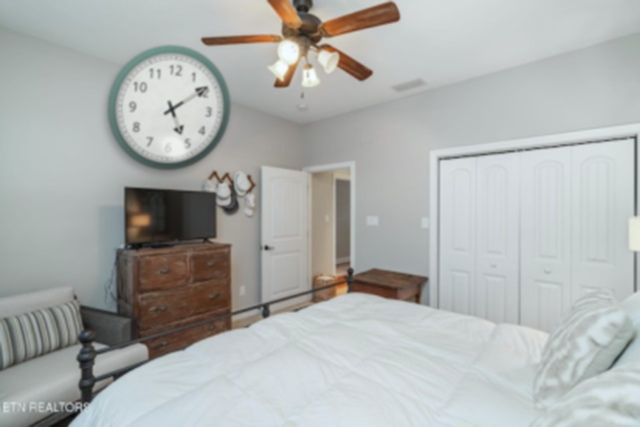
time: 5:09
